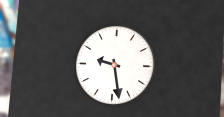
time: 9:28
